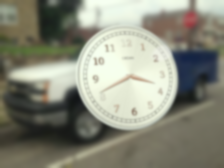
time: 3:41
